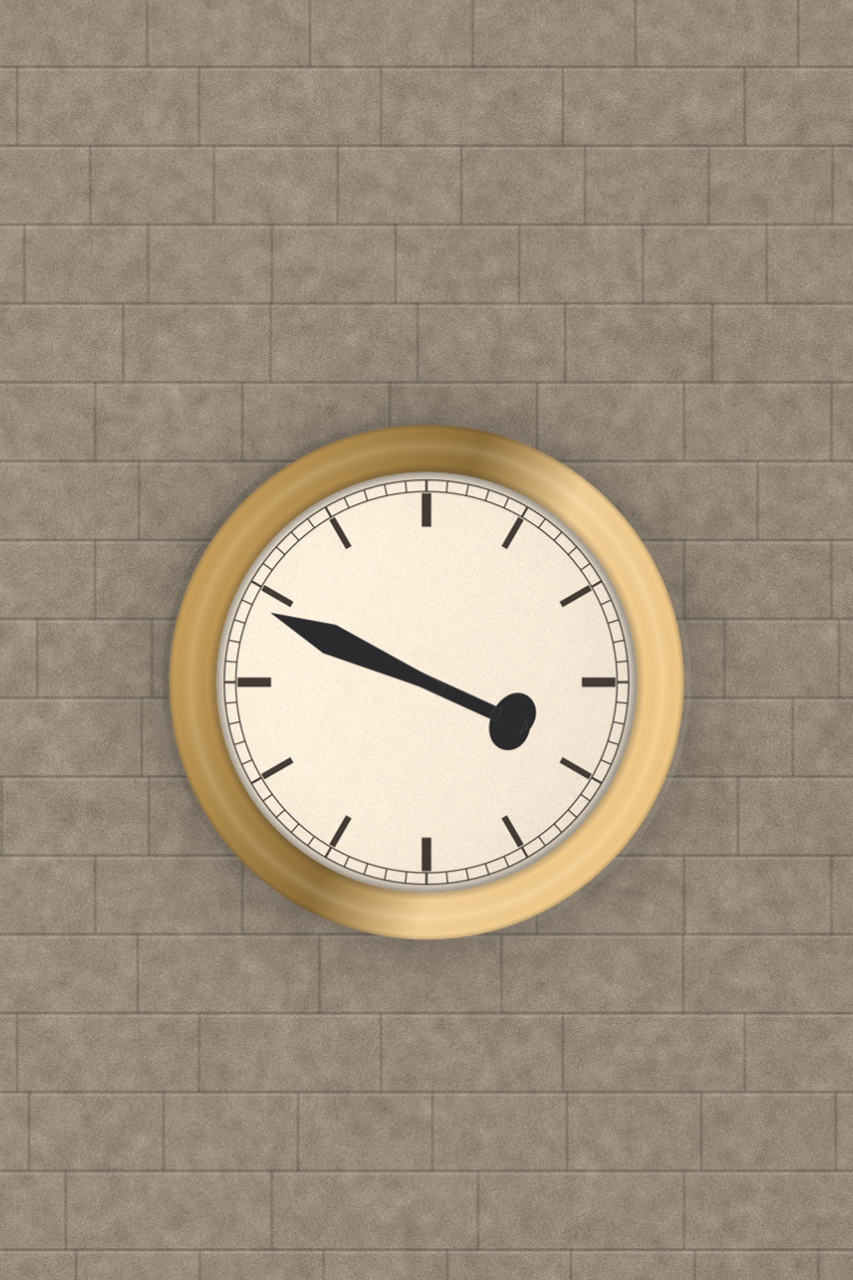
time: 3:49
